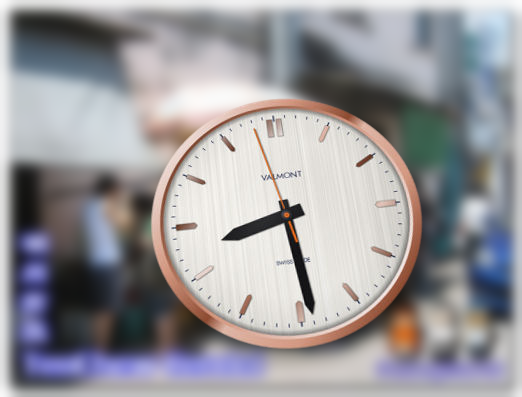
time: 8:28:58
